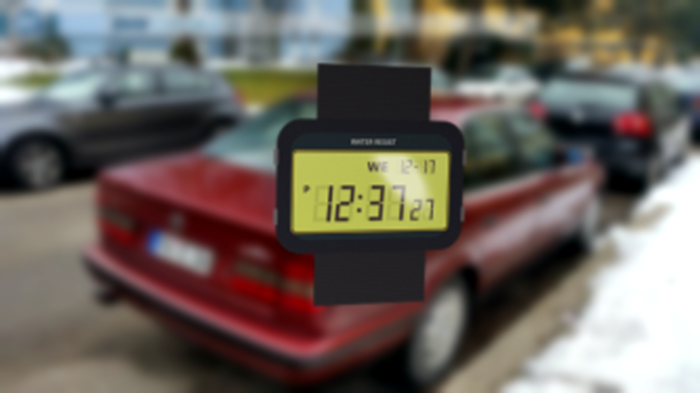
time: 12:37:27
